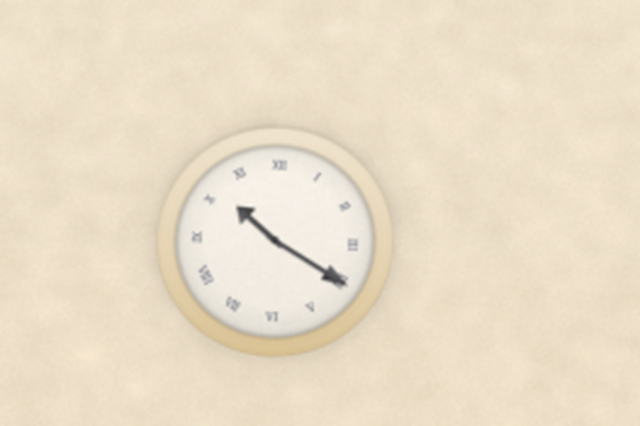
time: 10:20
